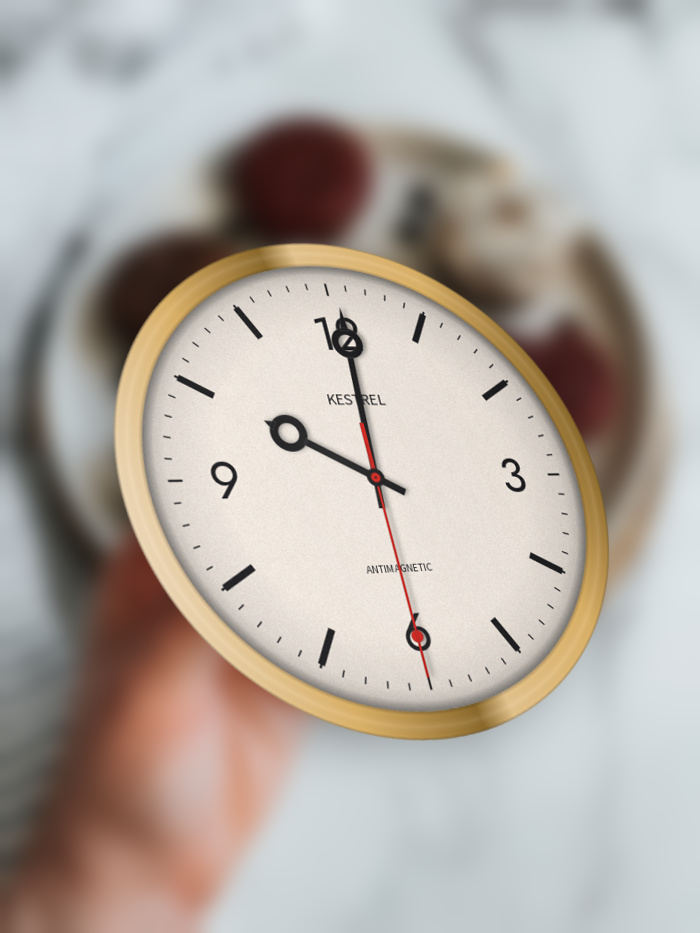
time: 10:00:30
